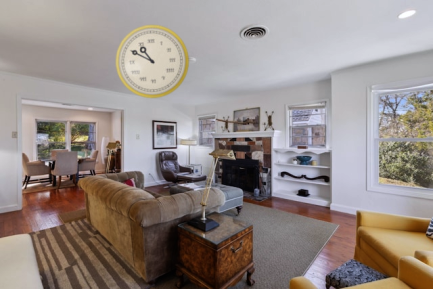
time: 10:50
